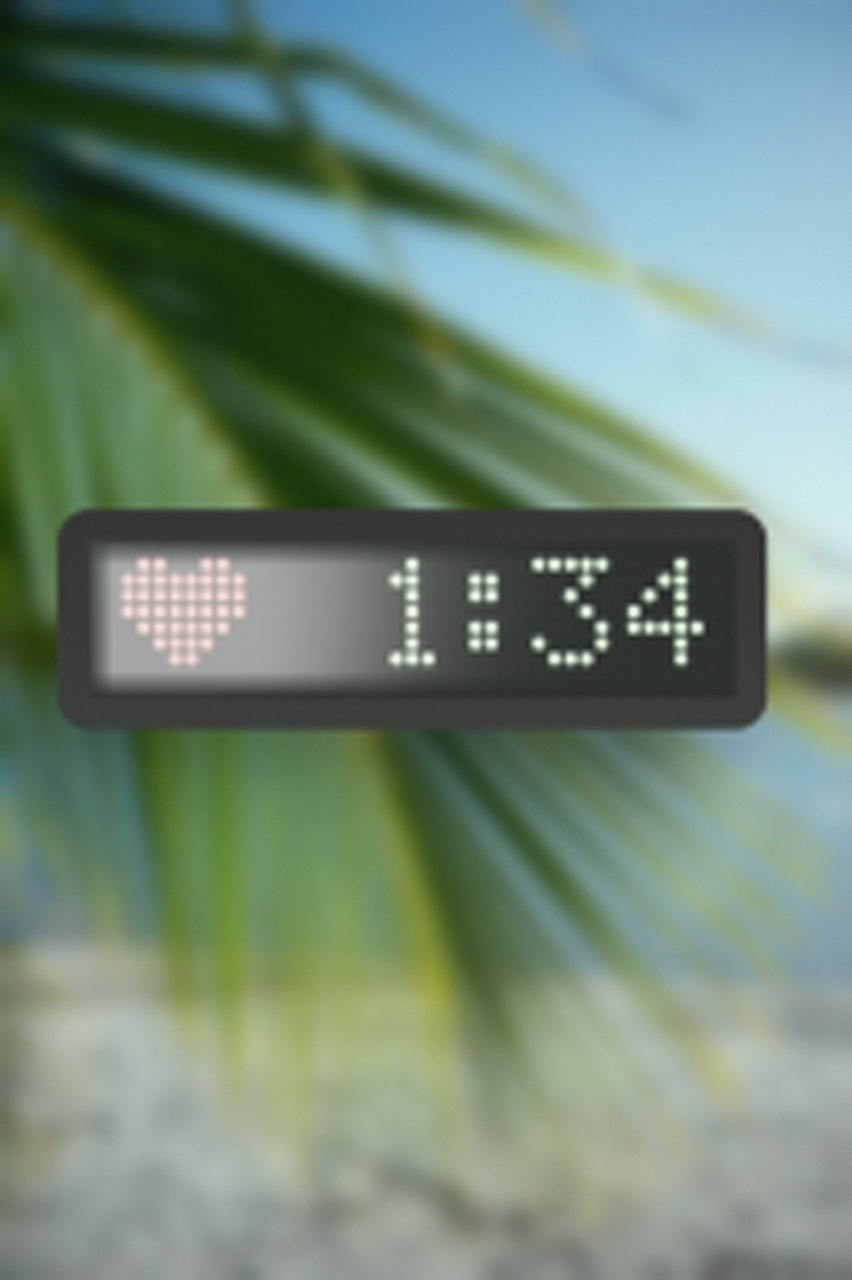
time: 1:34
